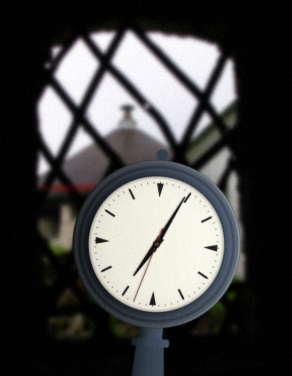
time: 7:04:33
